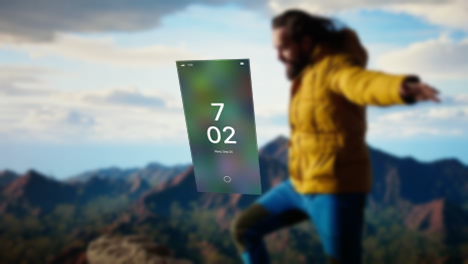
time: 7:02
